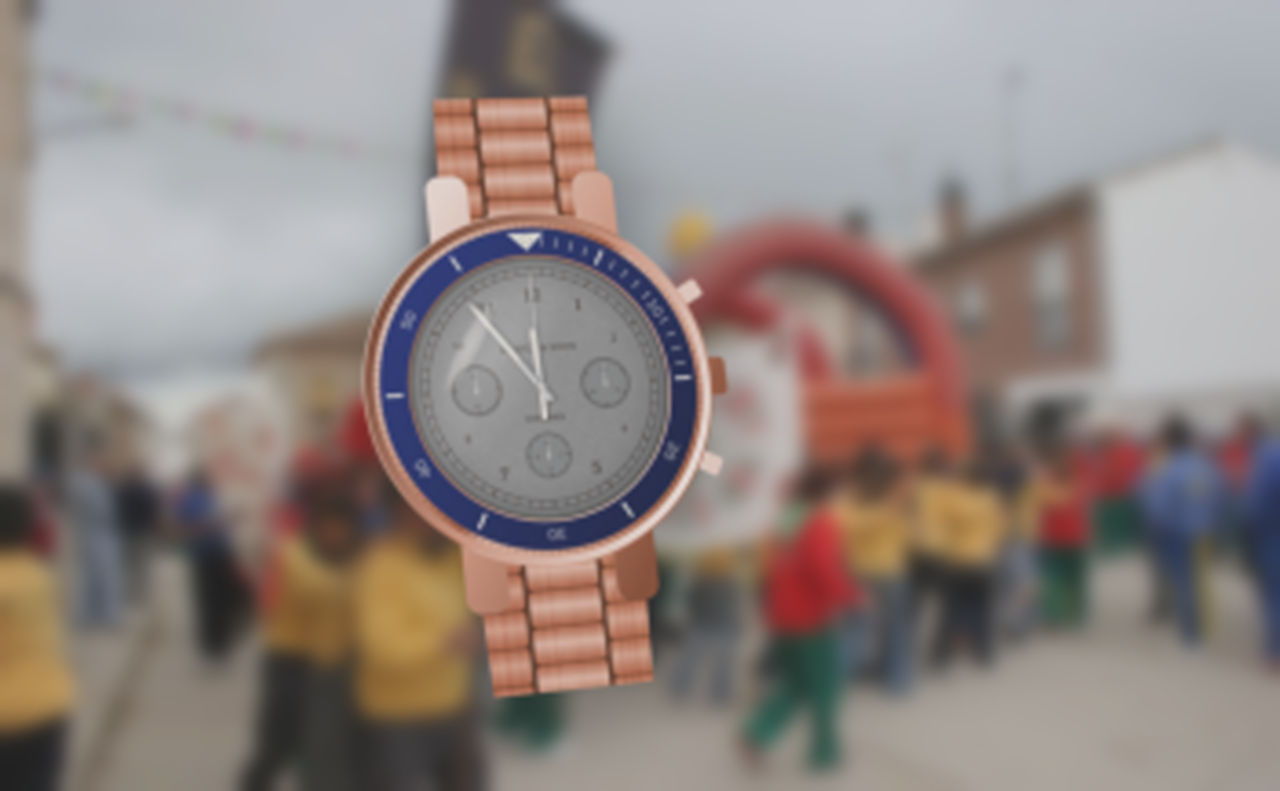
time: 11:54
